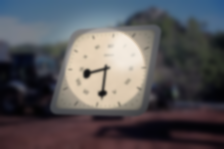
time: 8:29
